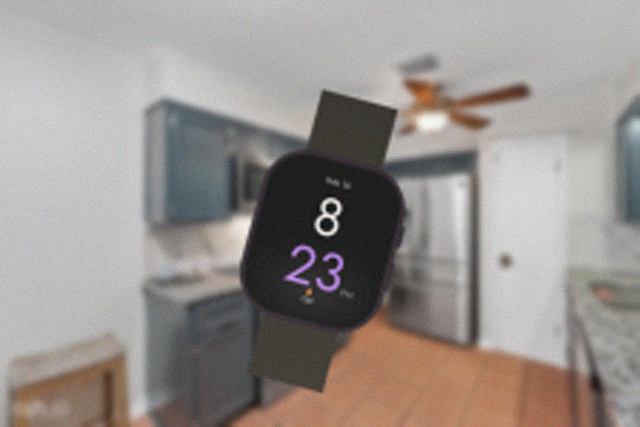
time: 8:23
